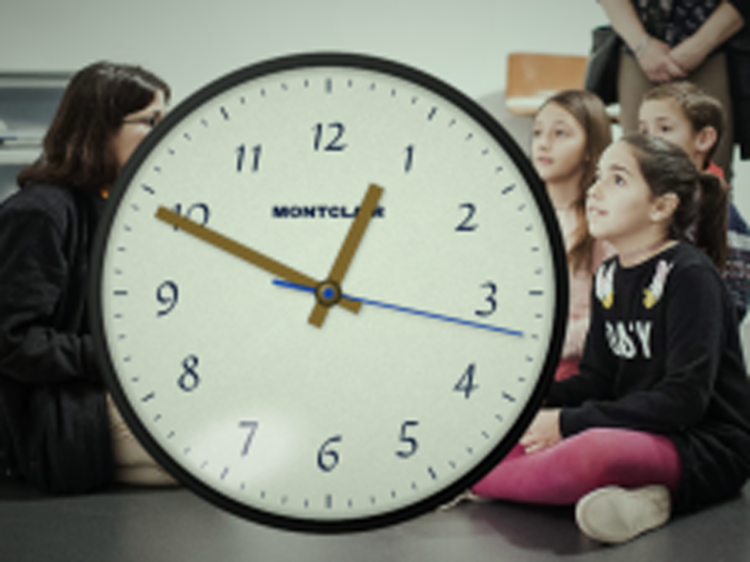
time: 12:49:17
